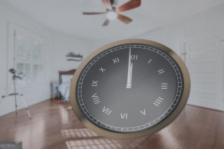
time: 11:59
